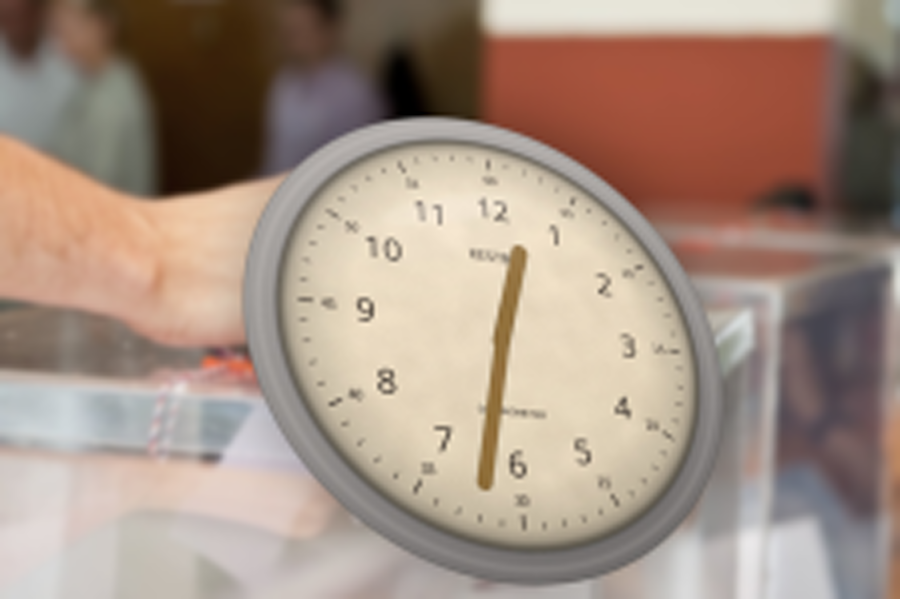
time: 12:32
